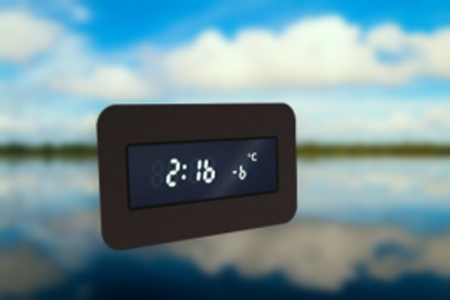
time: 2:16
